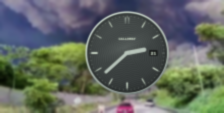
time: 2:38
